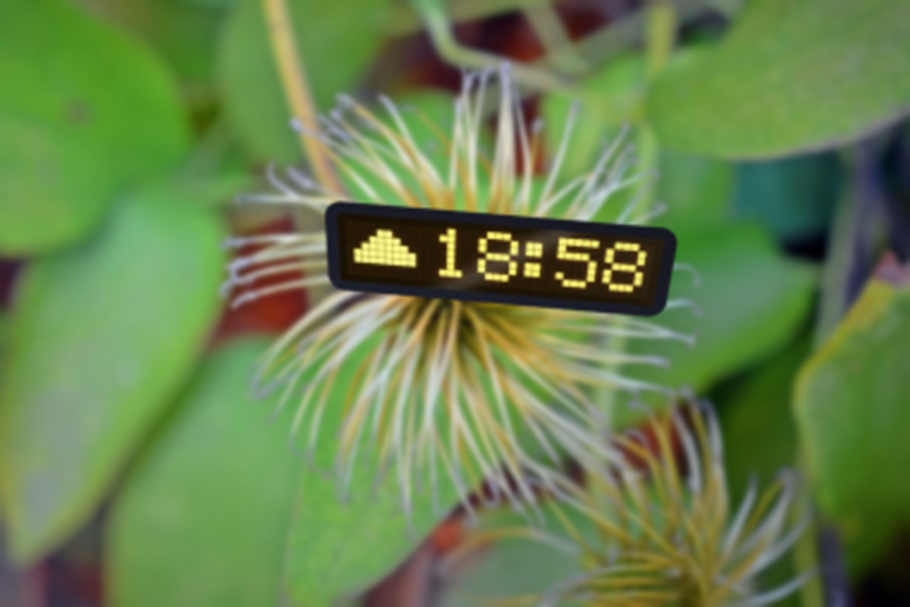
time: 18:58
